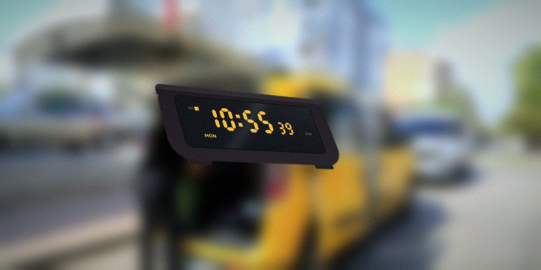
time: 10:55:39
